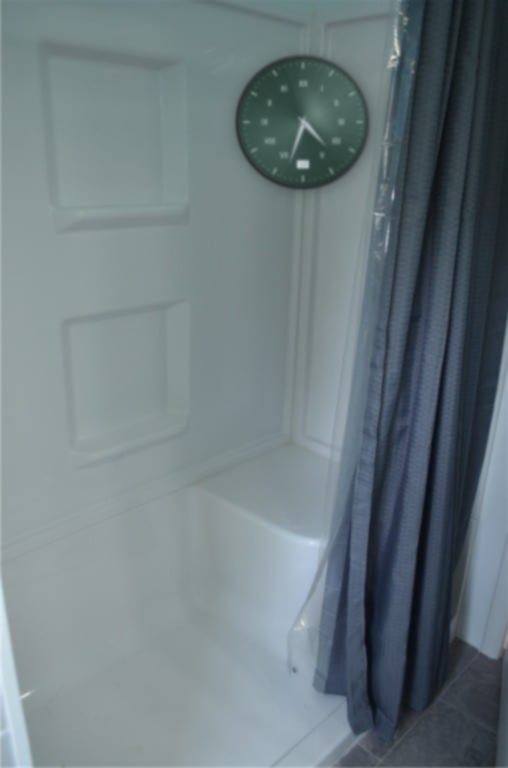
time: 4:33
